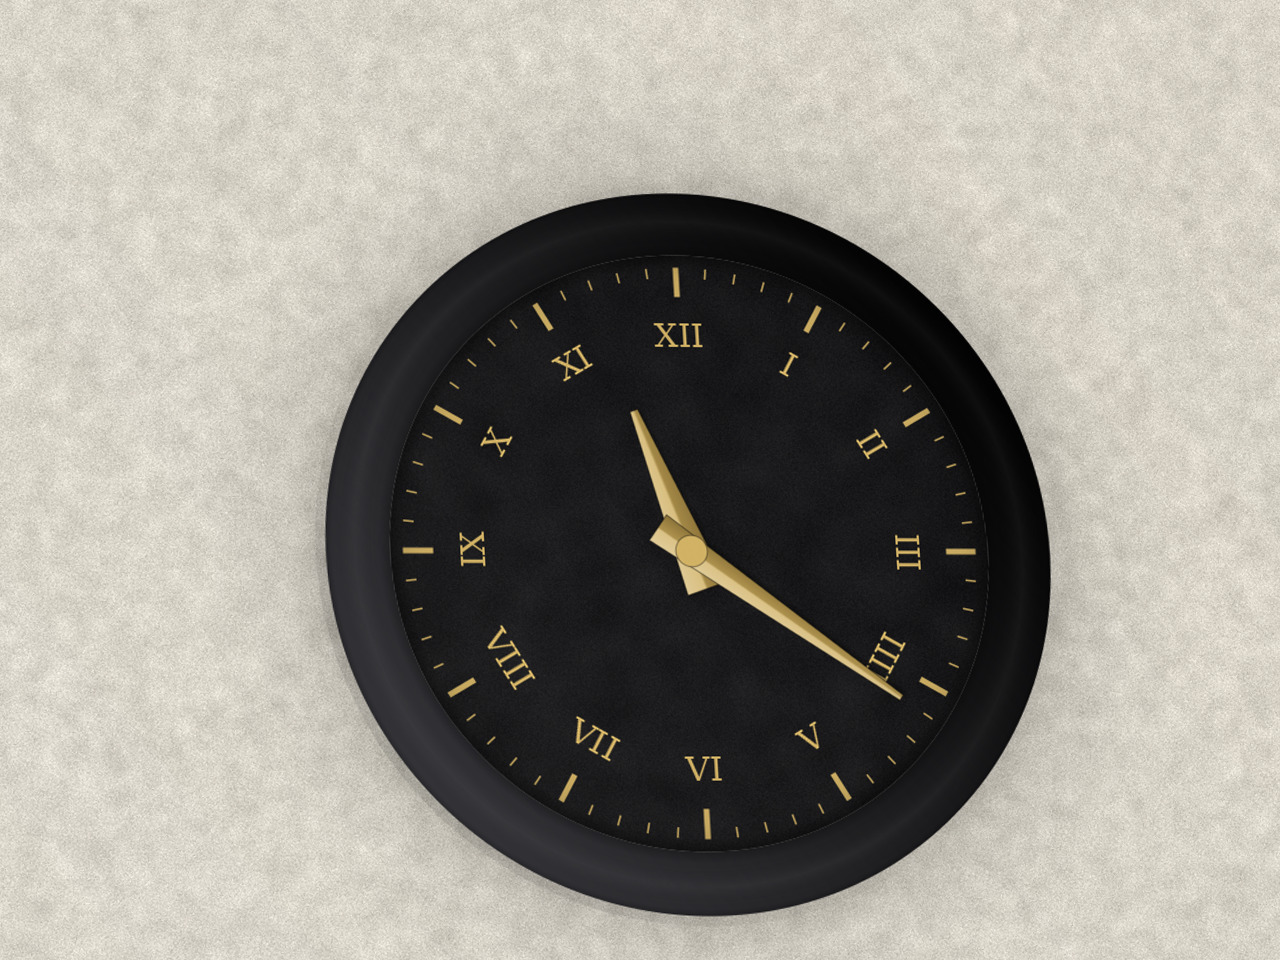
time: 11:21
